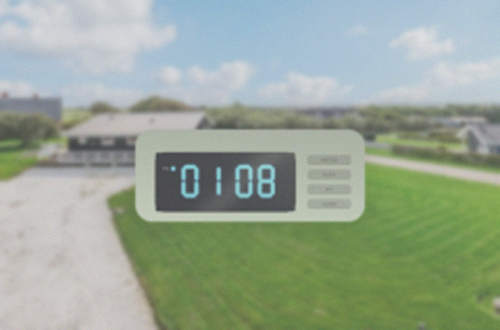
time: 1:08
